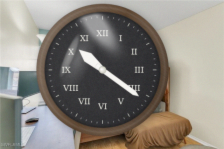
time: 10:21
